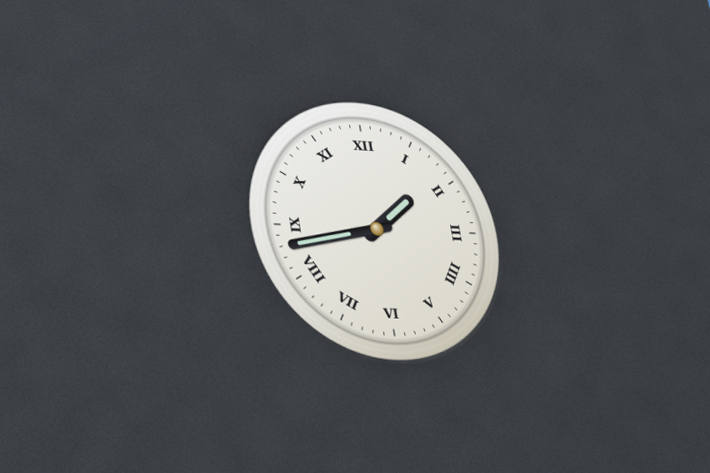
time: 1:43
